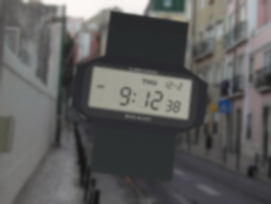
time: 9:12:38
